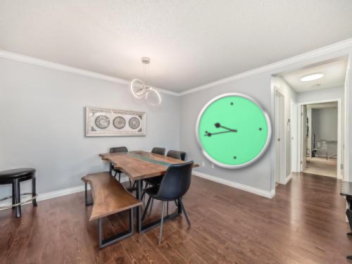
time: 9:44
